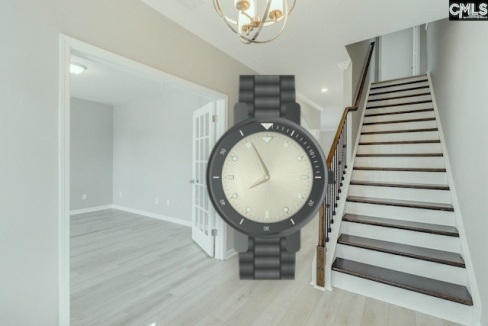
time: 7:56
